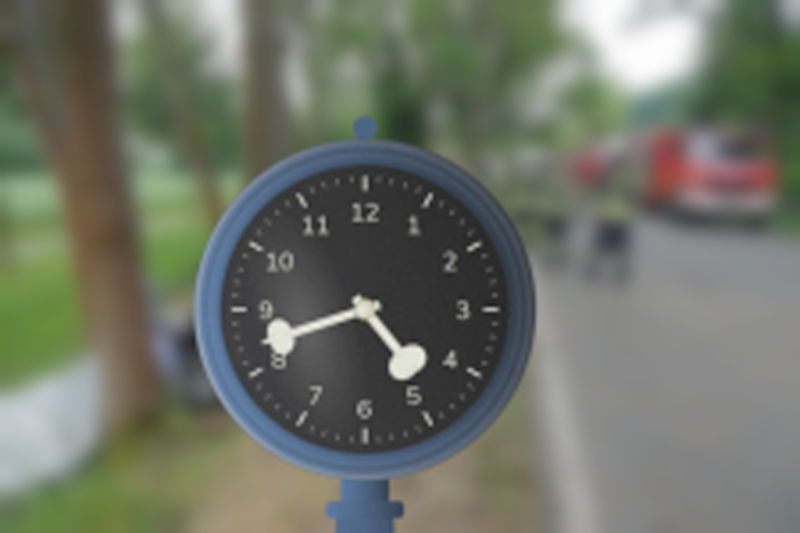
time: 4:42
